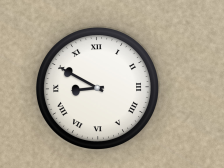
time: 8:50
